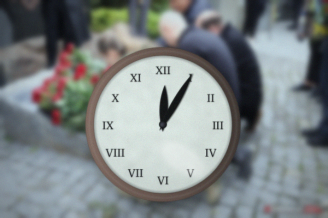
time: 12:05
